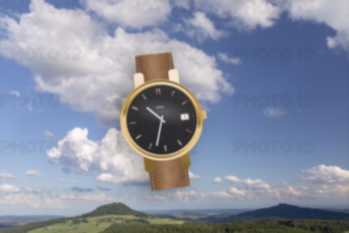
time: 10:33
